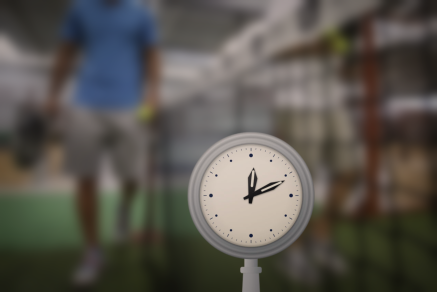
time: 12:11
